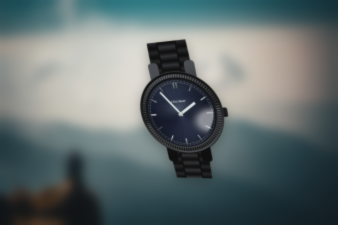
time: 1:54
